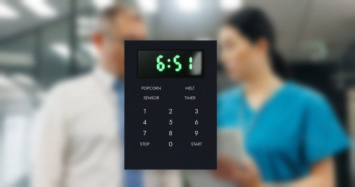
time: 6:51
